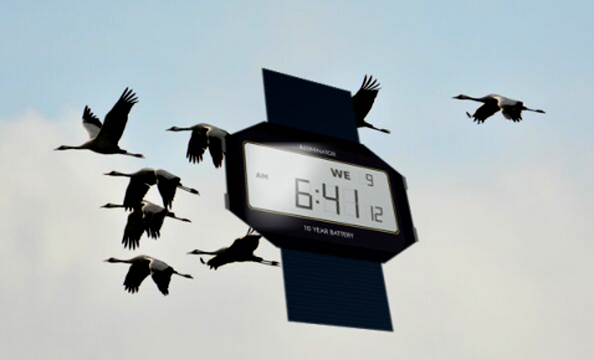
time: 6:41:12
